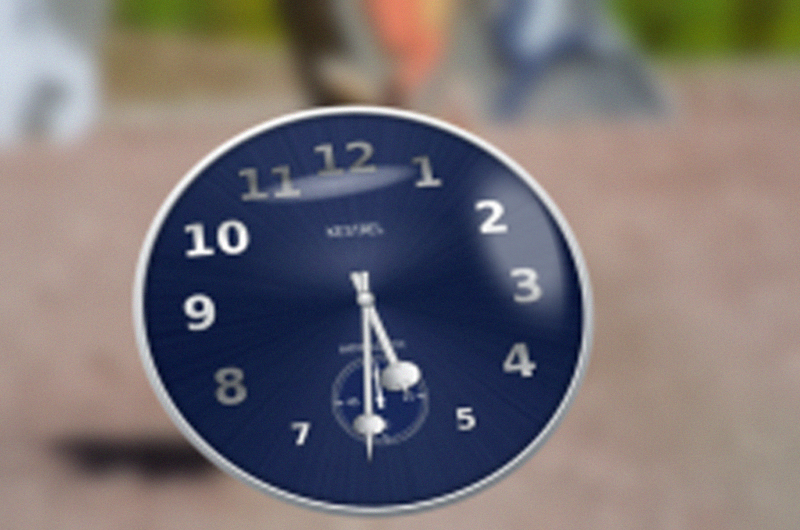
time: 5:31
